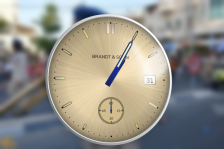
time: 1:05
